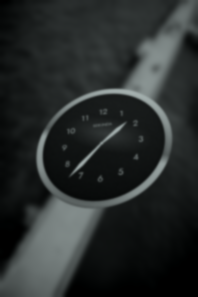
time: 1:37
